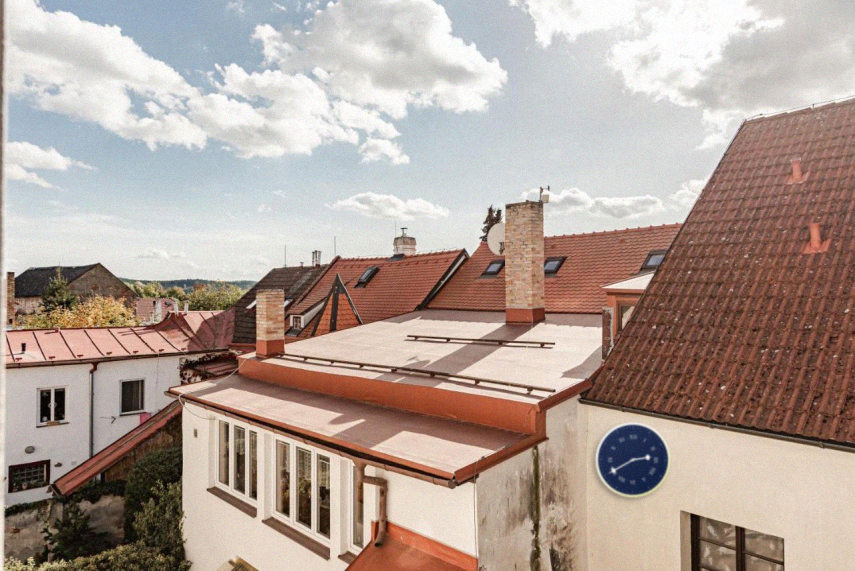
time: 2:40
